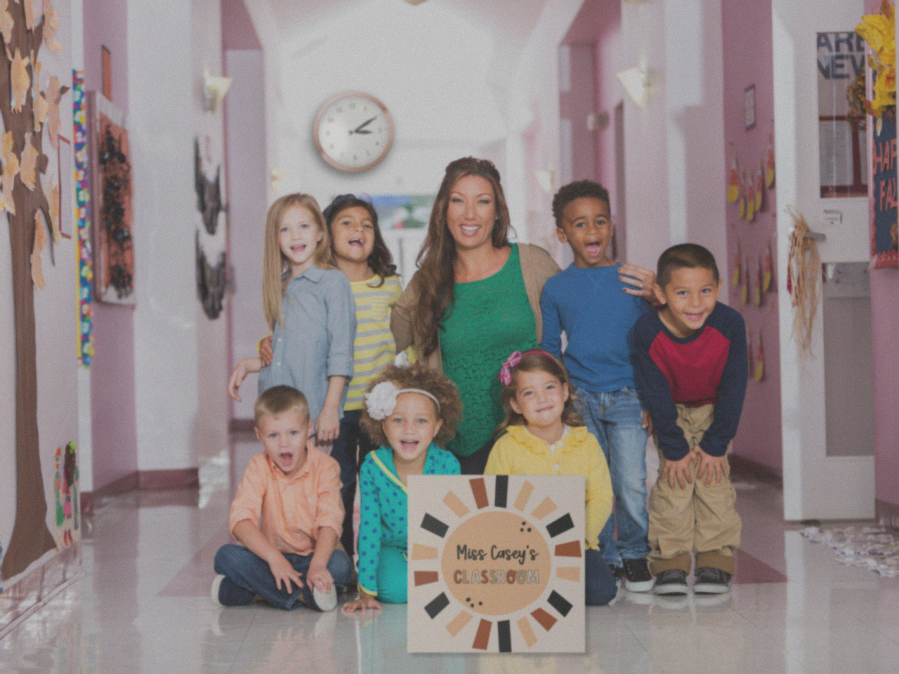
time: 3:10
